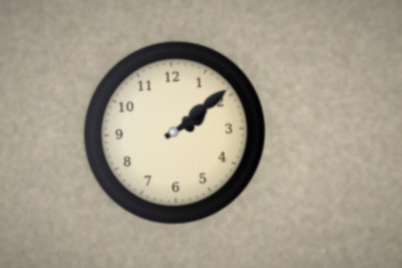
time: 2:09
